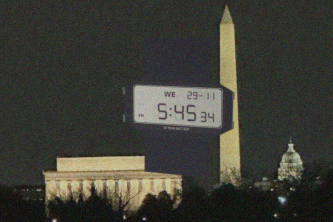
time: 5:45:34
